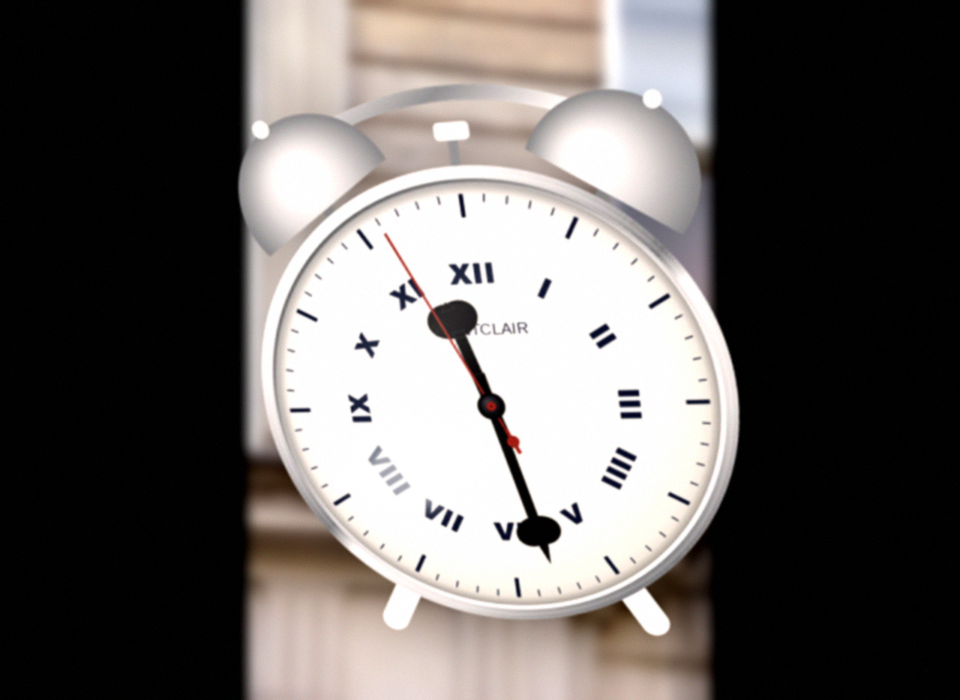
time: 11:27:56
